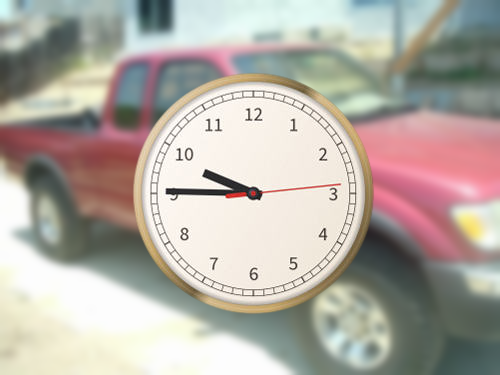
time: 9:45:14
